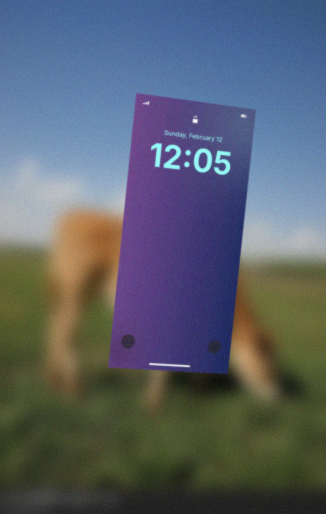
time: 12:05
